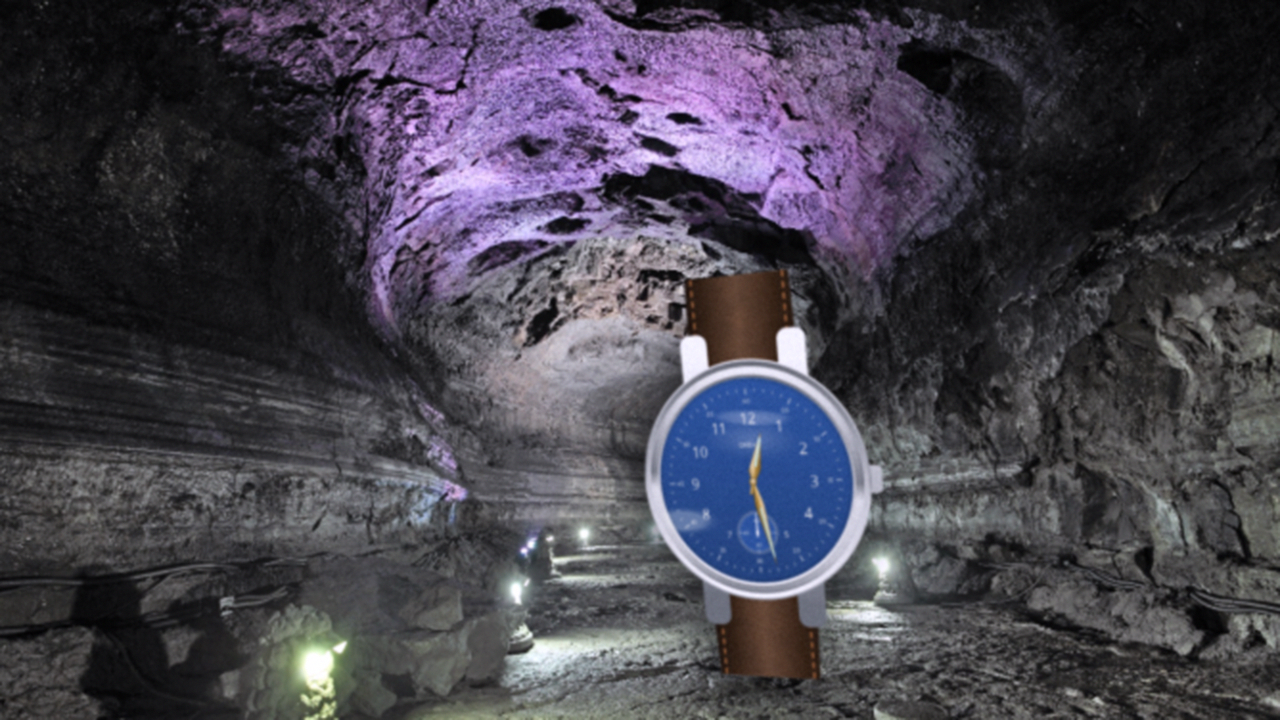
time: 12:28
